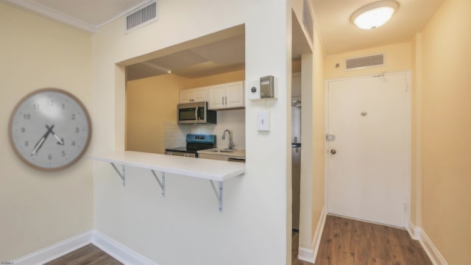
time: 4:36
